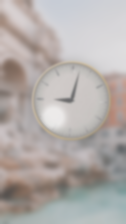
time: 9:02
